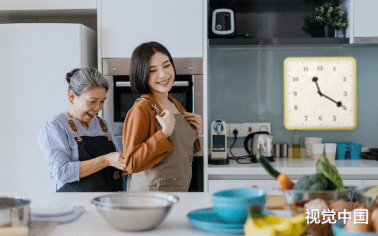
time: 11:20
